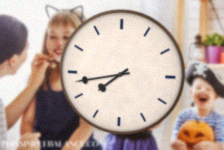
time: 7:43
